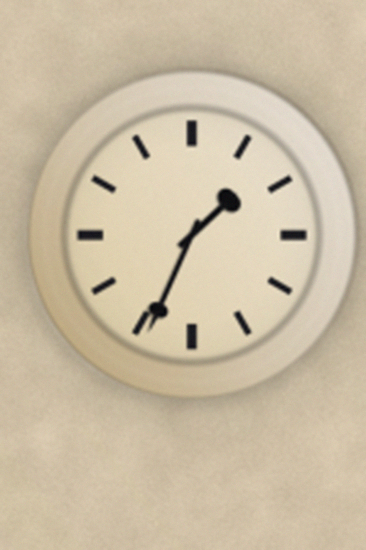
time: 1:34
